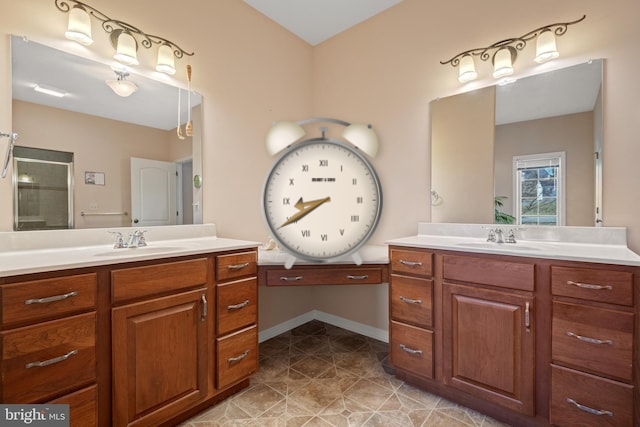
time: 8:40
